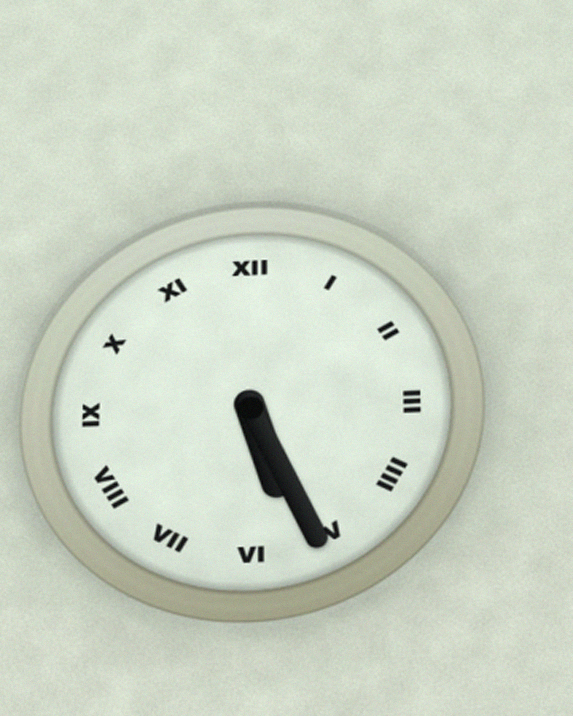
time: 5:26
